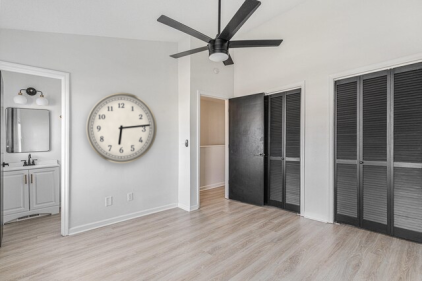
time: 6:14
